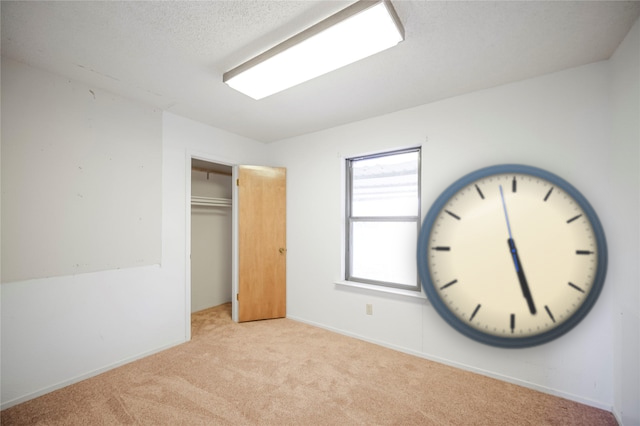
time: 5:26:58
